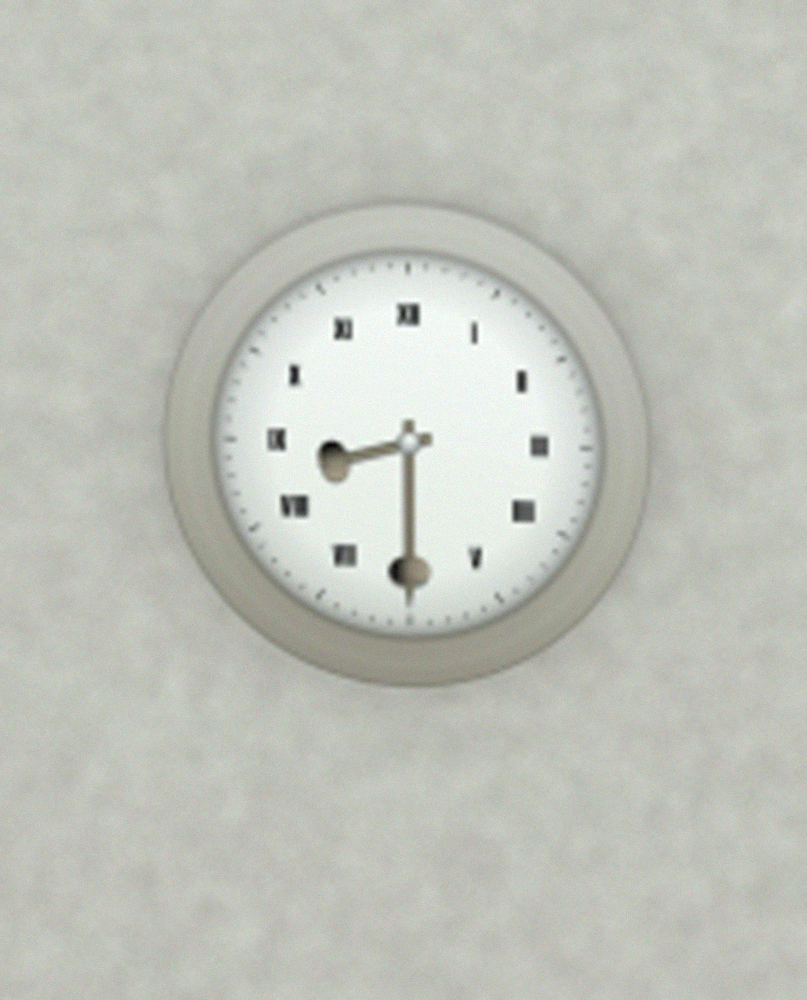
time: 8:30
